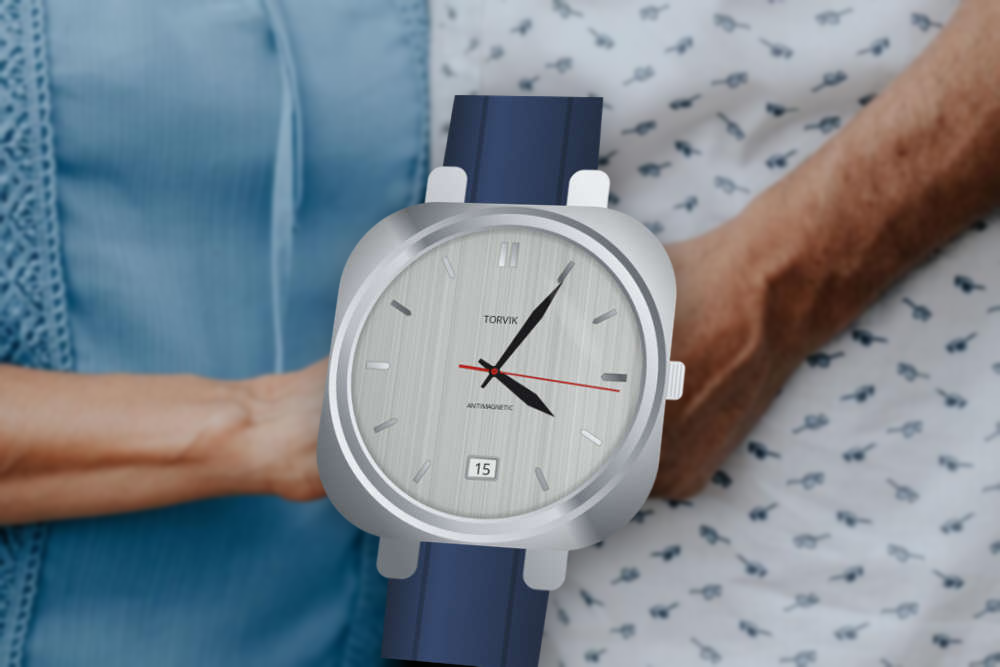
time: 4:05:16
